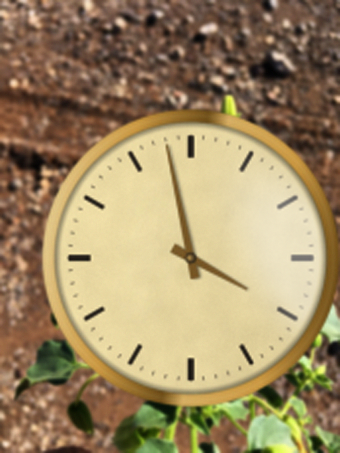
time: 3:58
